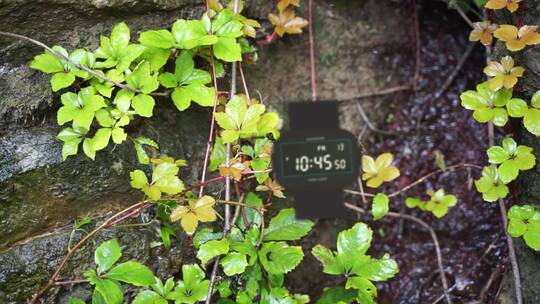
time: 10:45
